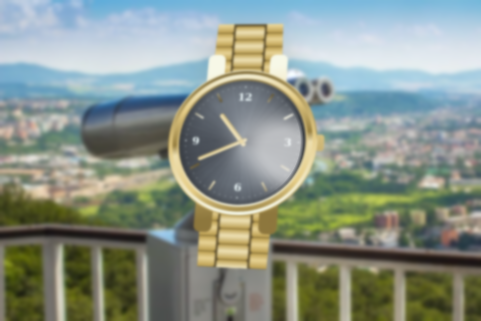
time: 10:41
